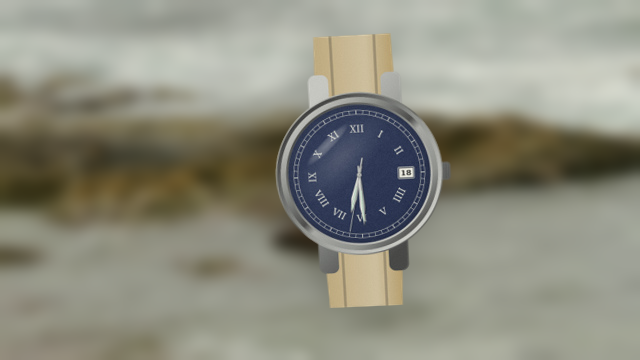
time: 6:29:32
